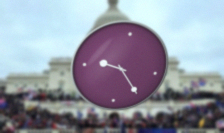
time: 9:23
